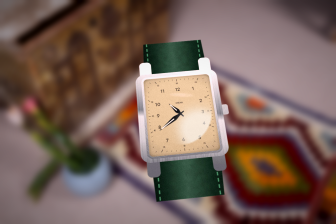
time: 10:39
